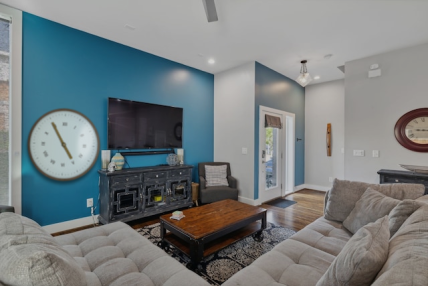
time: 4:55
